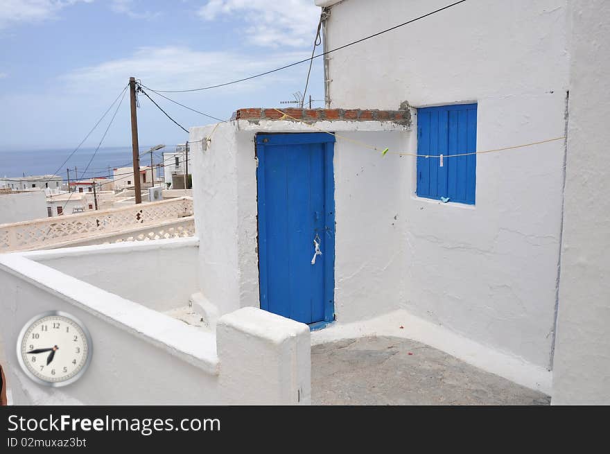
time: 6:43
